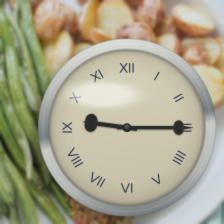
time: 9:15
